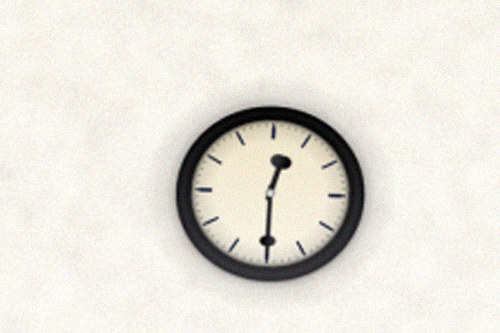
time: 12:30
